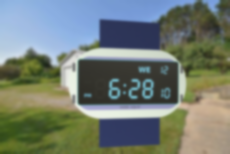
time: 6:28
